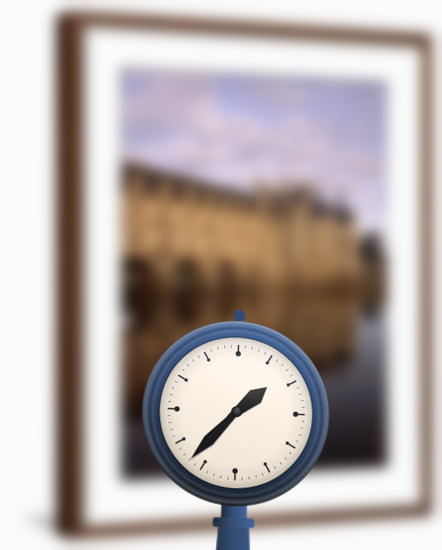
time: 1:37
